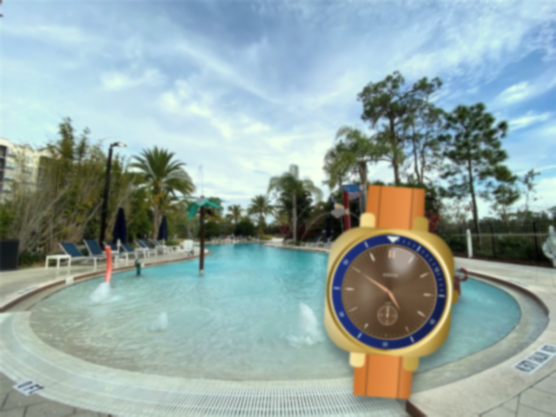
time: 4:50
